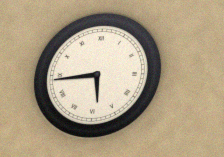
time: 5:44
